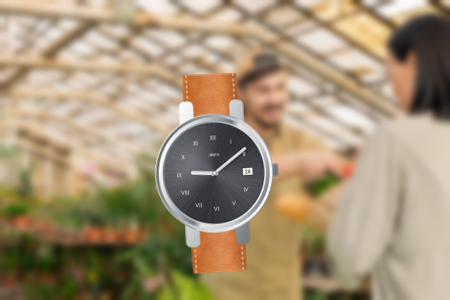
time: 9:09
